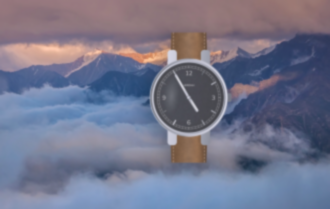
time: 4:55
